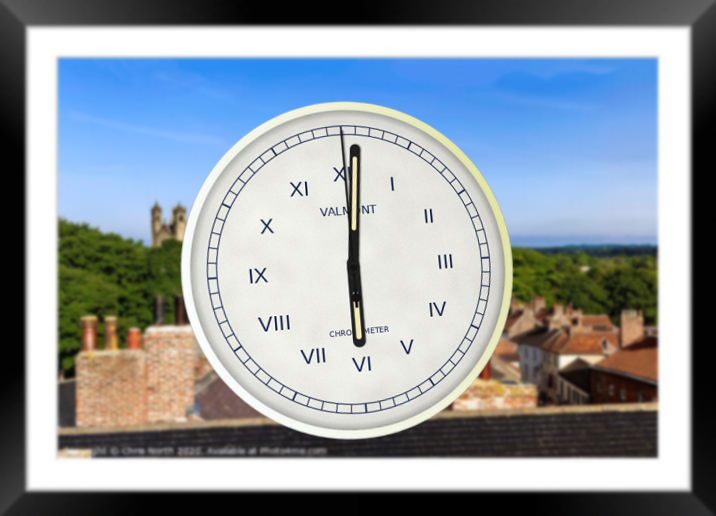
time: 6:01:00
